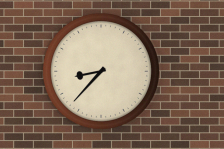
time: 8:37
